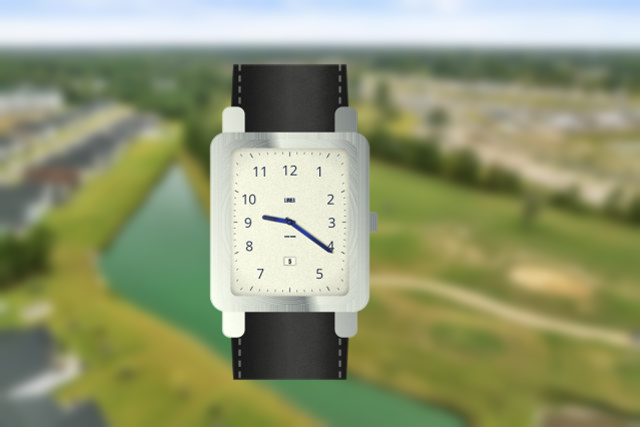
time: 9:21
